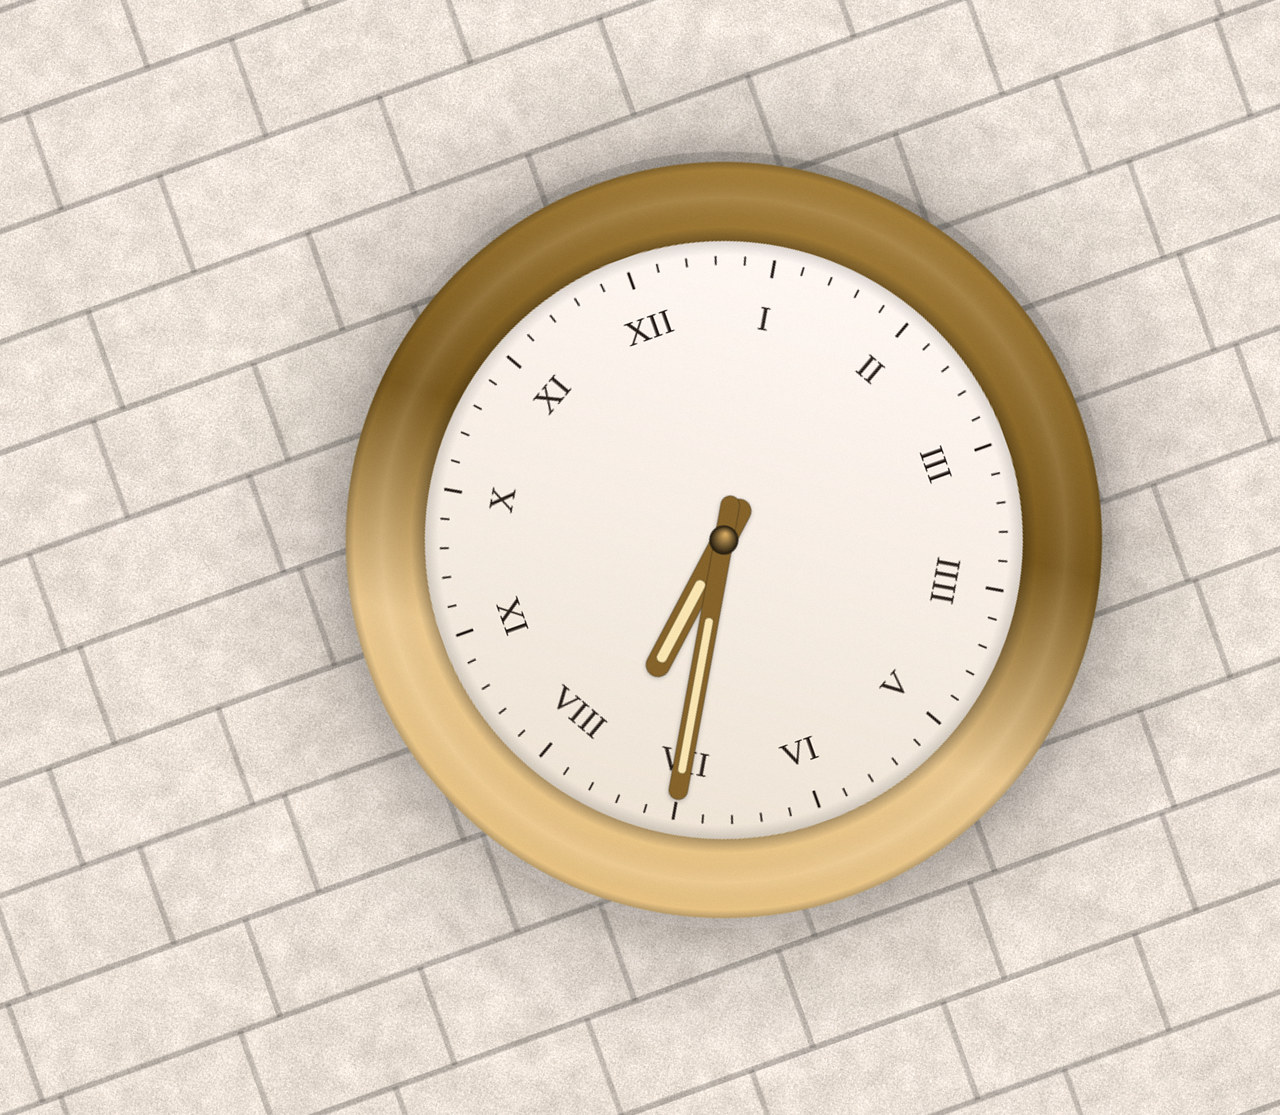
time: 7:35
